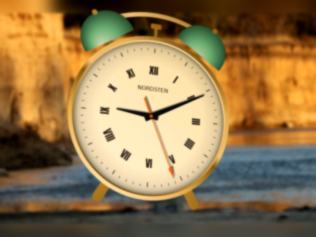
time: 9:10:26
